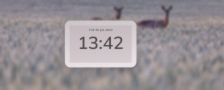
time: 13:42
